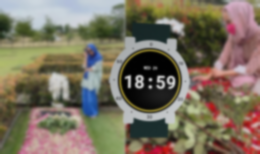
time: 18:59
